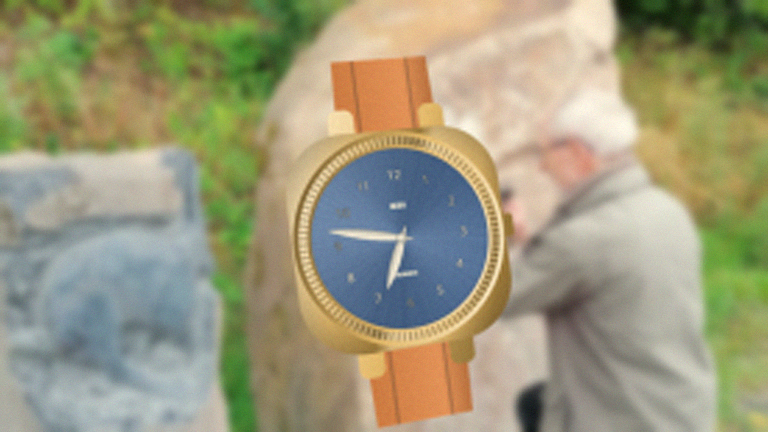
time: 6:47
